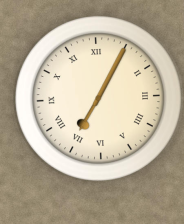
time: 7:05
